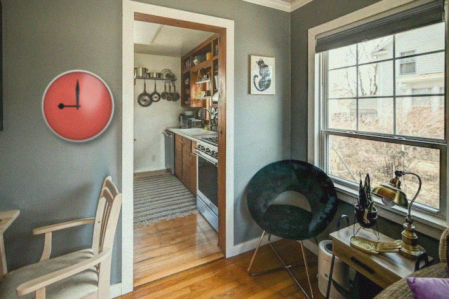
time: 9:00
